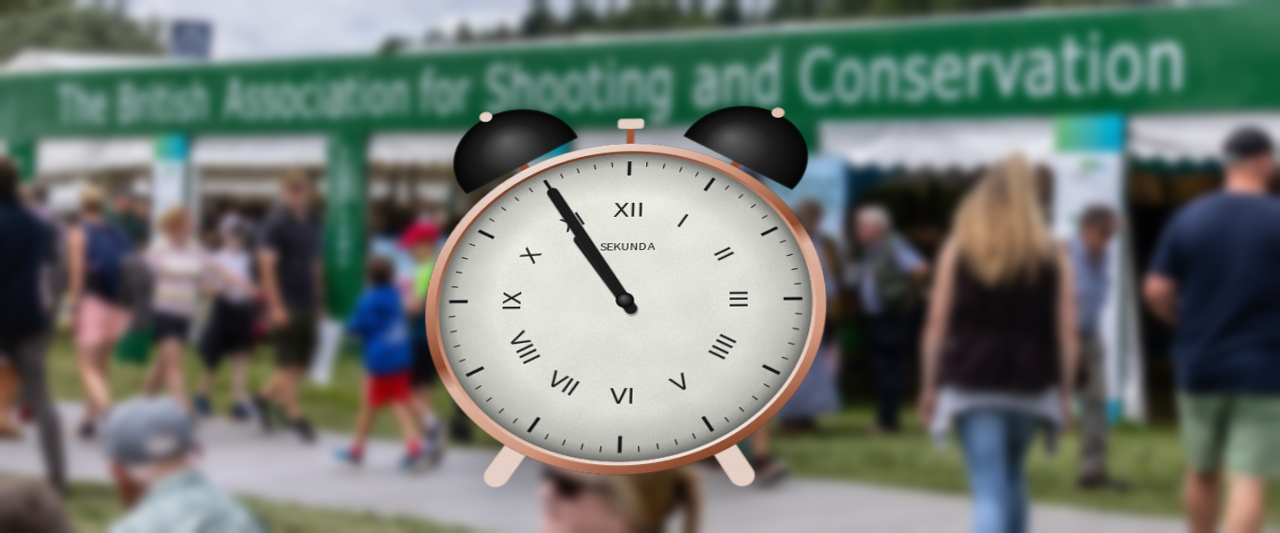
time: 10:55
